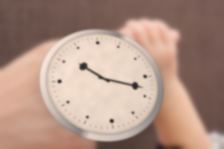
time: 10:18
